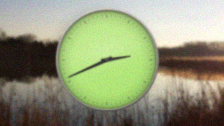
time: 2:41
